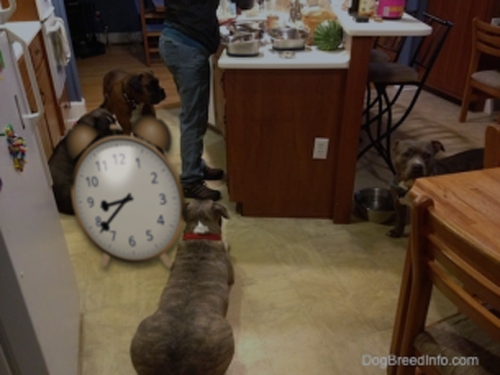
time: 8:38
